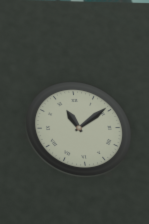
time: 11:09
